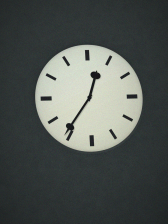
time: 12:36
